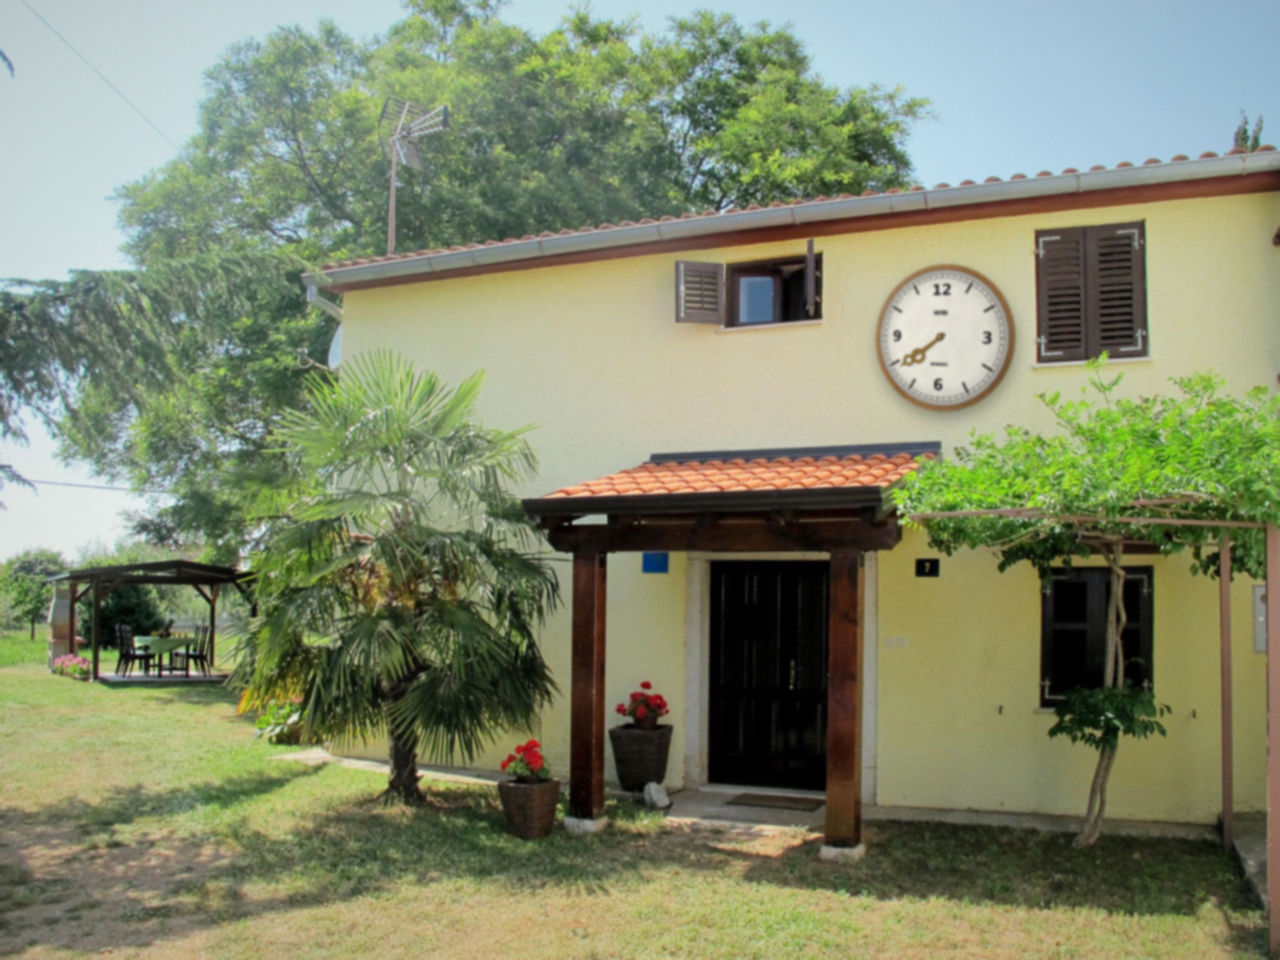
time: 7:39
